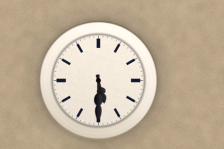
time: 5:30
